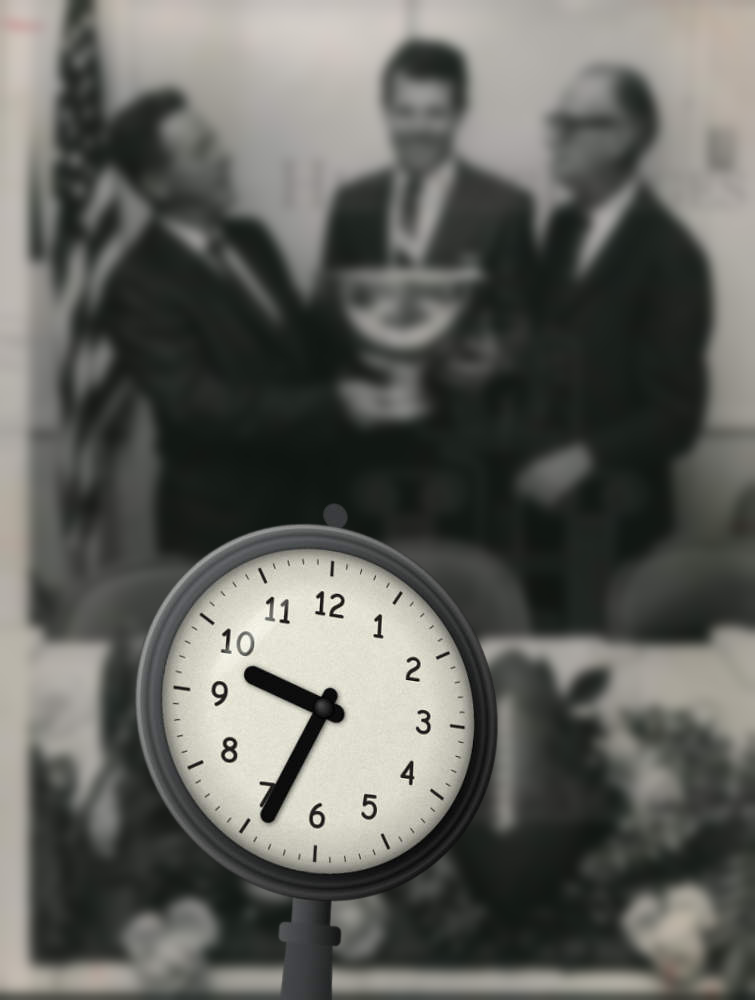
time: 9:34
